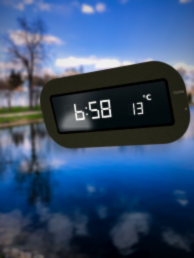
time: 6:58
